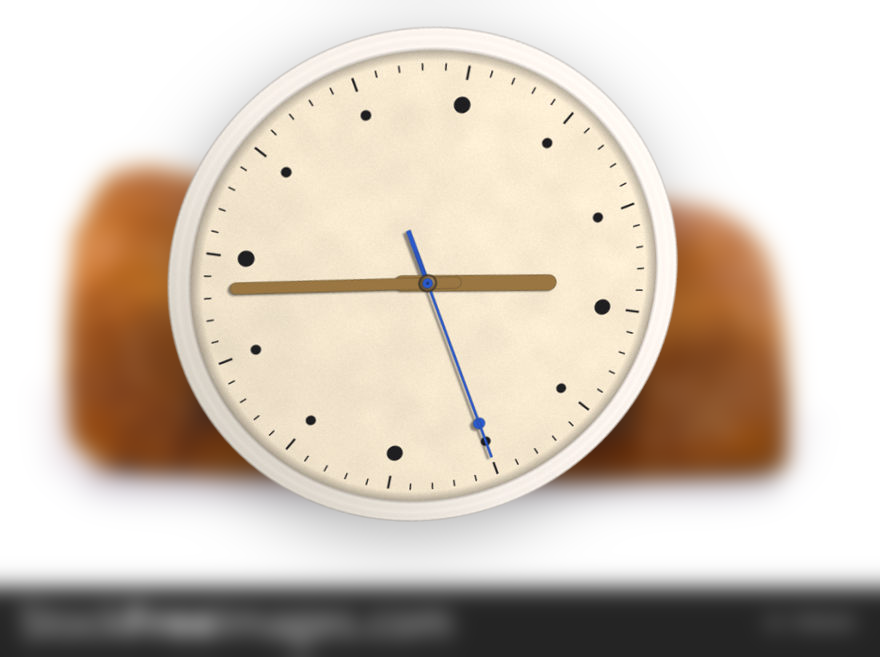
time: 2:43:25
